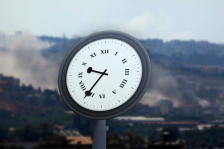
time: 9:36
